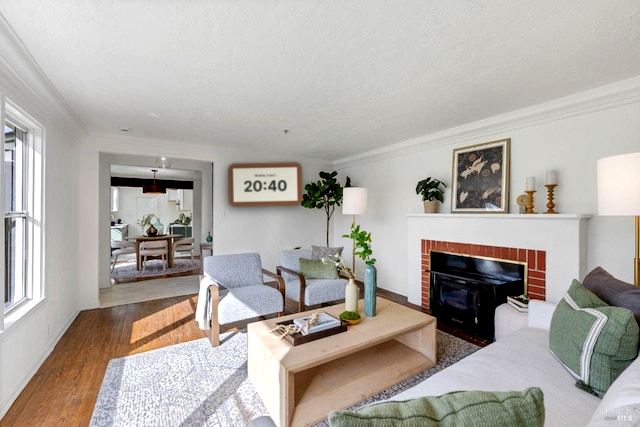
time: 20:40
